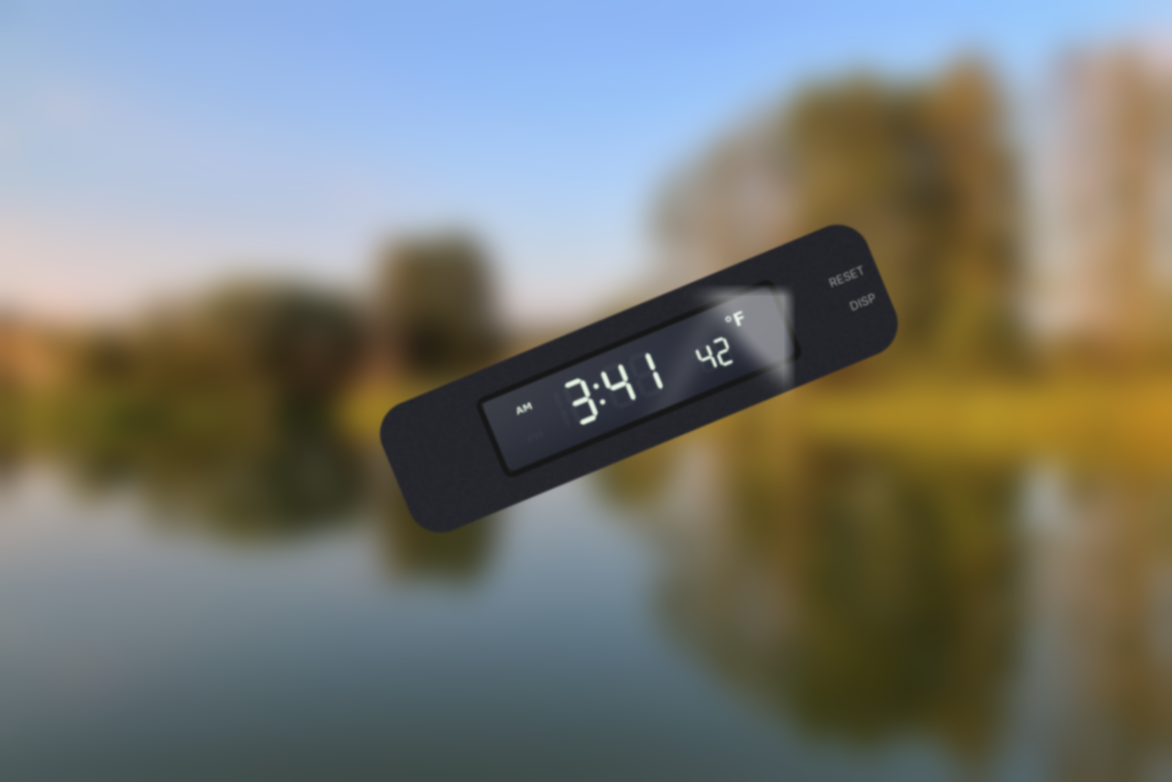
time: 3:41
